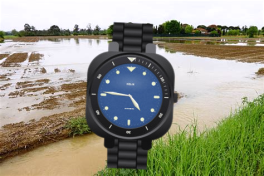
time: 4:46
